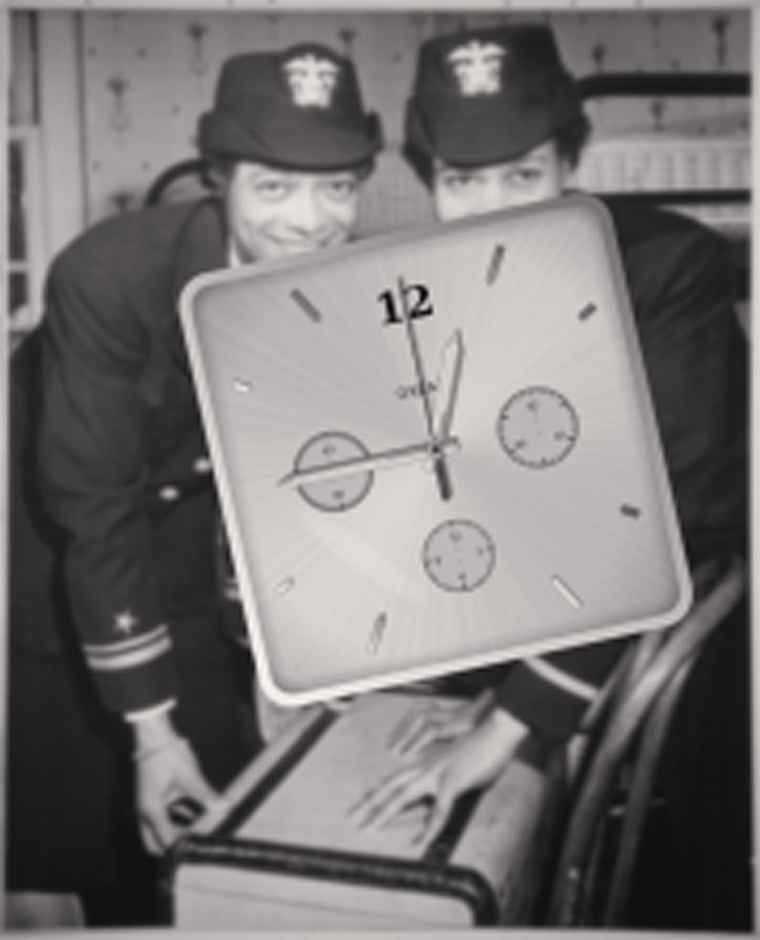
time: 12:45
